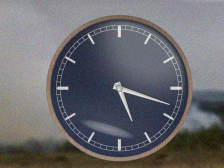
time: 5:18
